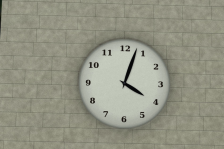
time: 4:03
